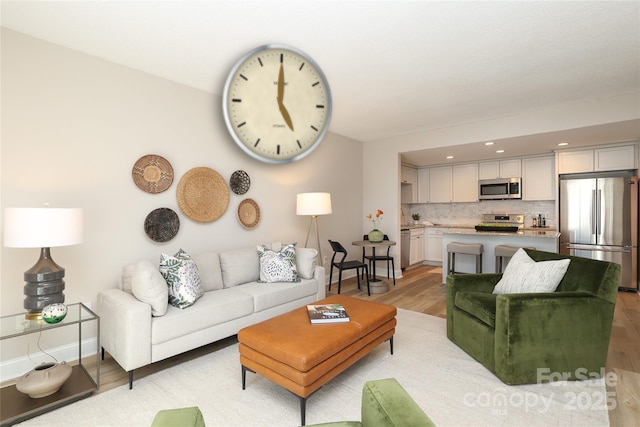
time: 5:00
